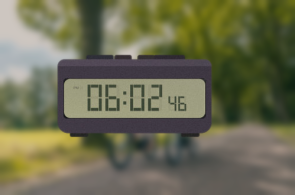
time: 6:02:46
